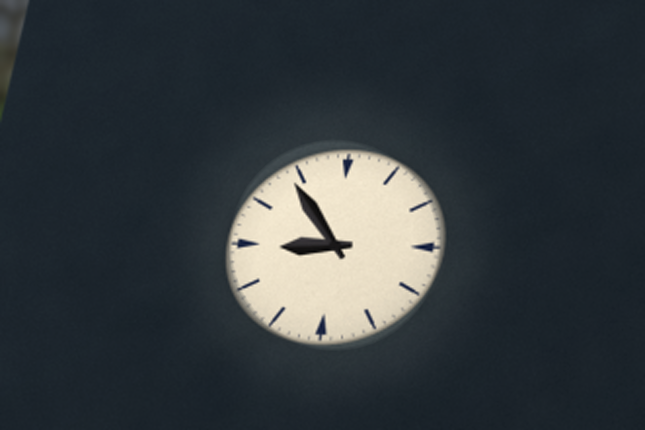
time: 8:54
